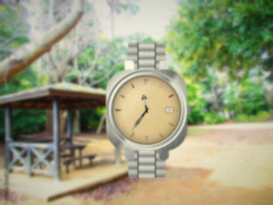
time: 11:36
